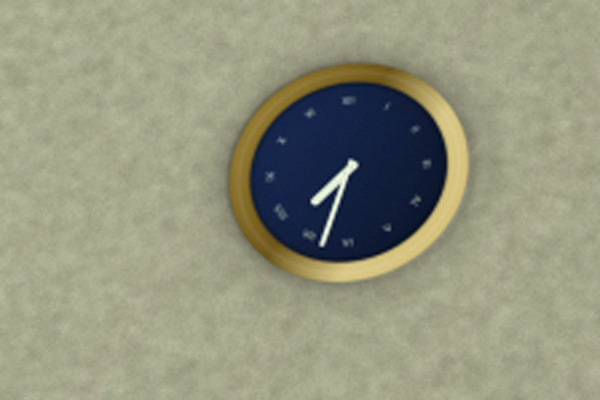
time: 7:33
